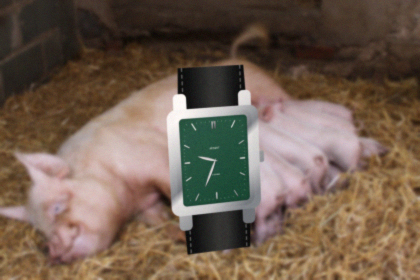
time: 9:34
